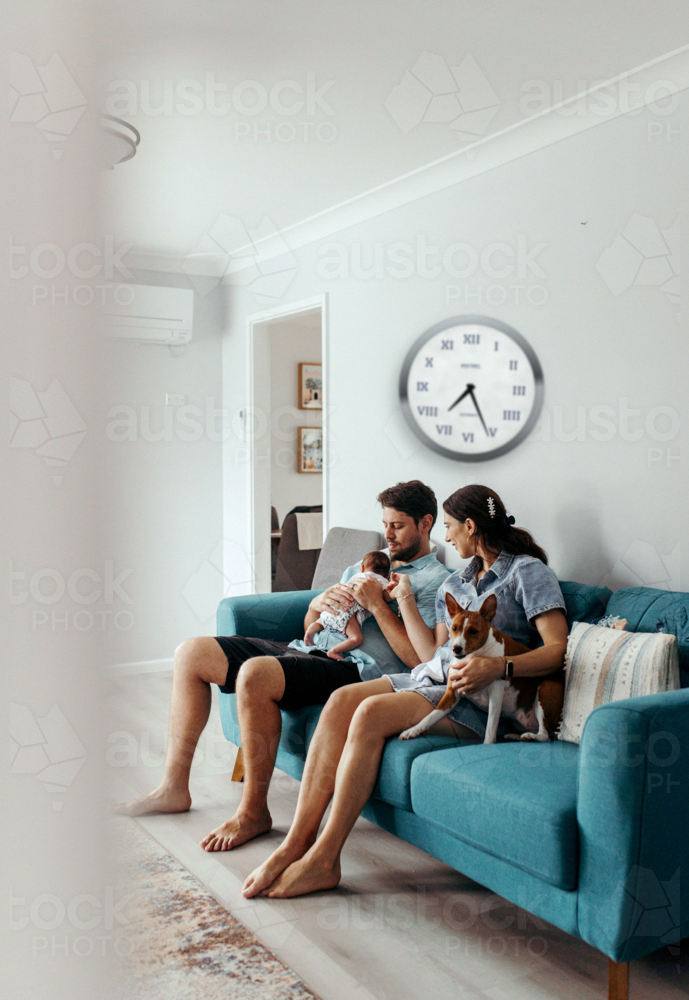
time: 7:26
